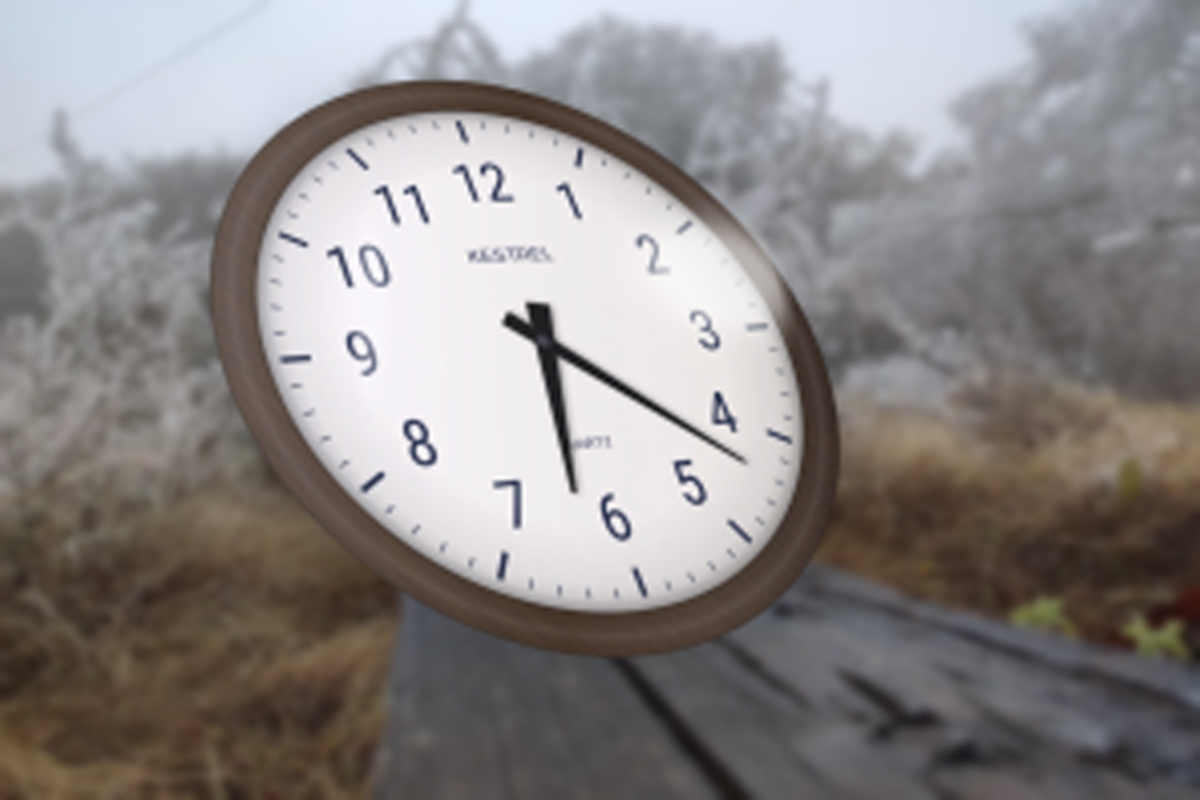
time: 6:22
